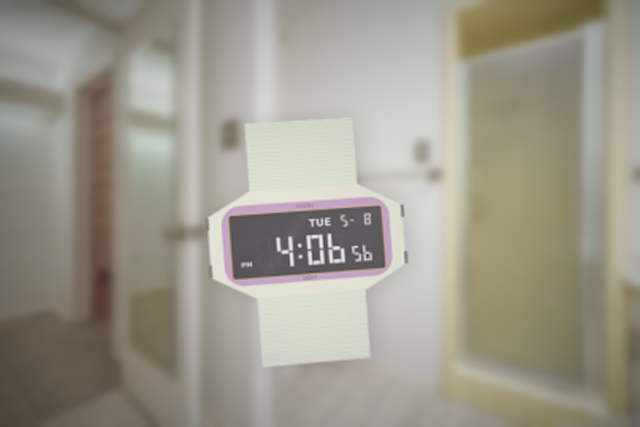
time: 4:06:56
